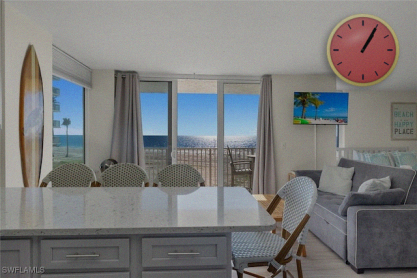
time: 1:05
